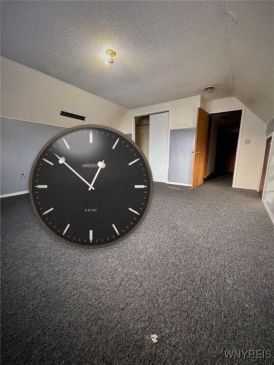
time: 12:52
